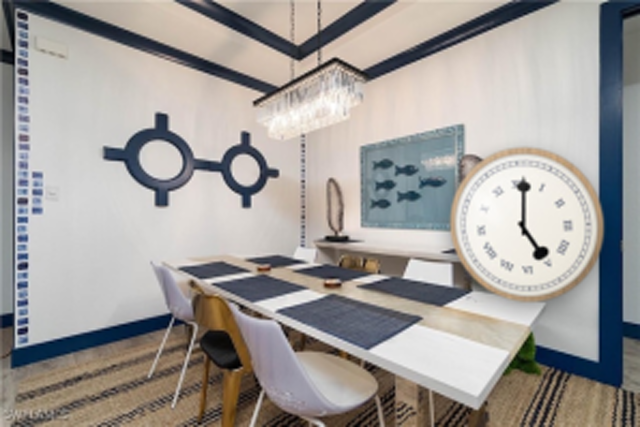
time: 5:01
